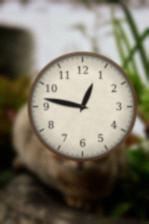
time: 12:47
